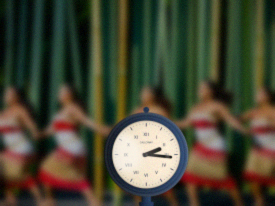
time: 2:16
